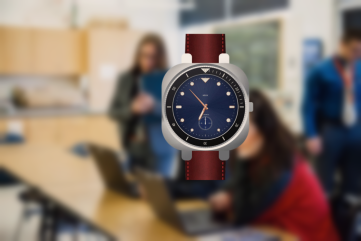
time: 6:53
